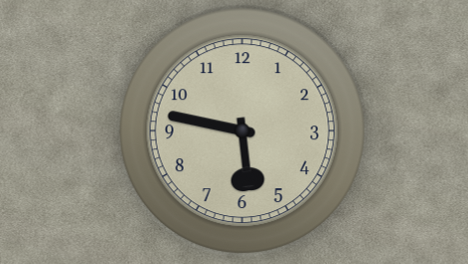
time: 5:47
